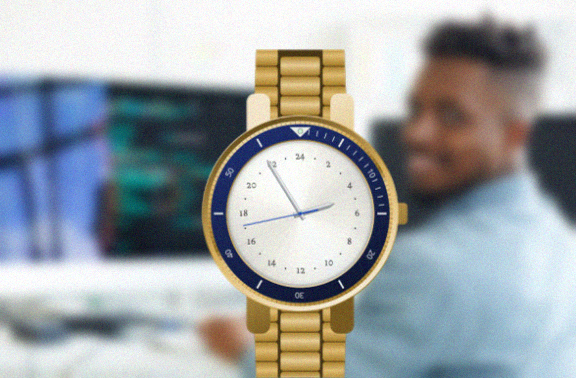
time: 4:54:43
